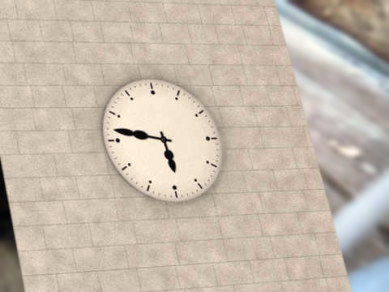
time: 5:47
